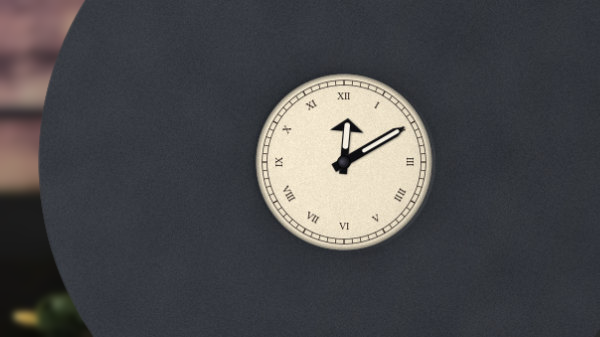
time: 12:10
